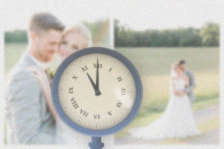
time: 11:00
